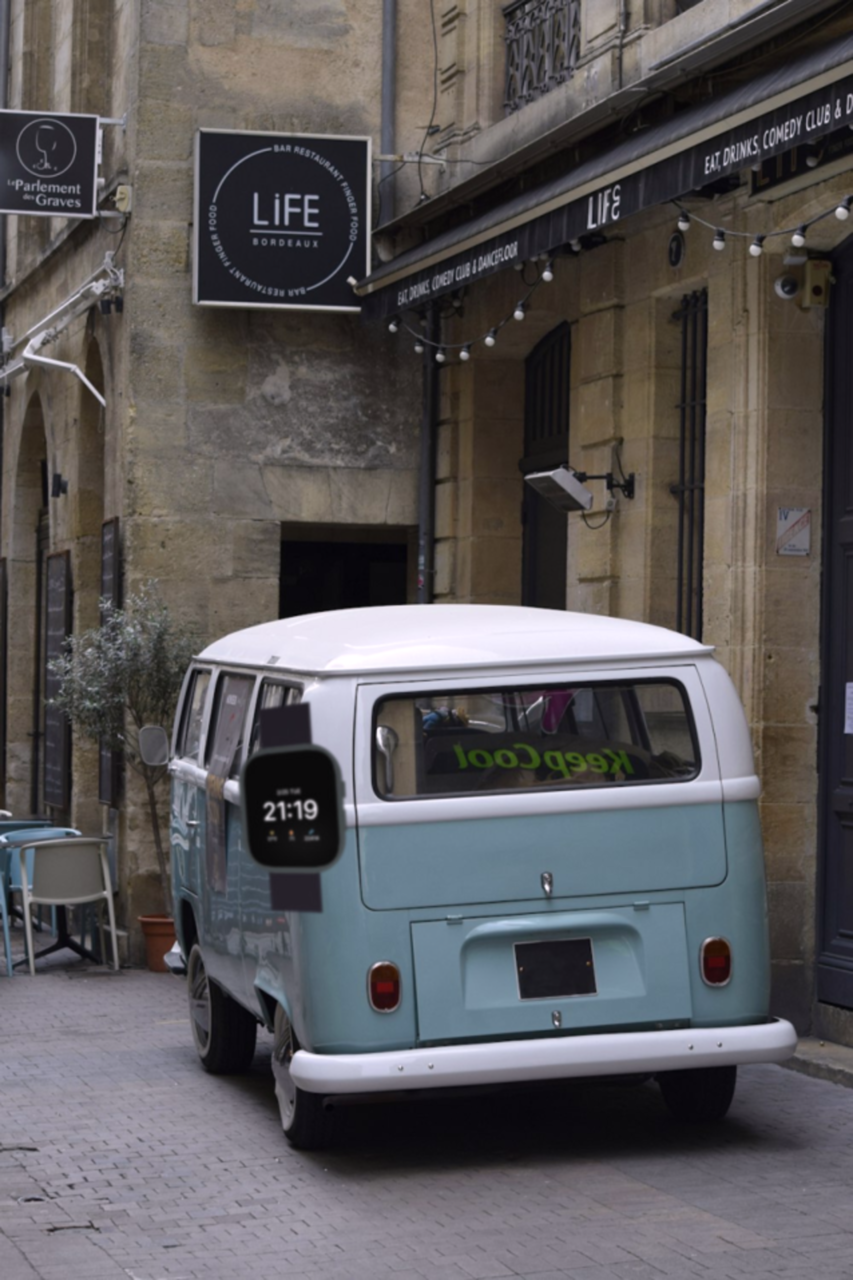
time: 21:19
